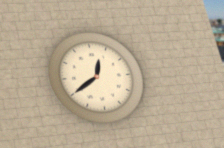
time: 12:40
